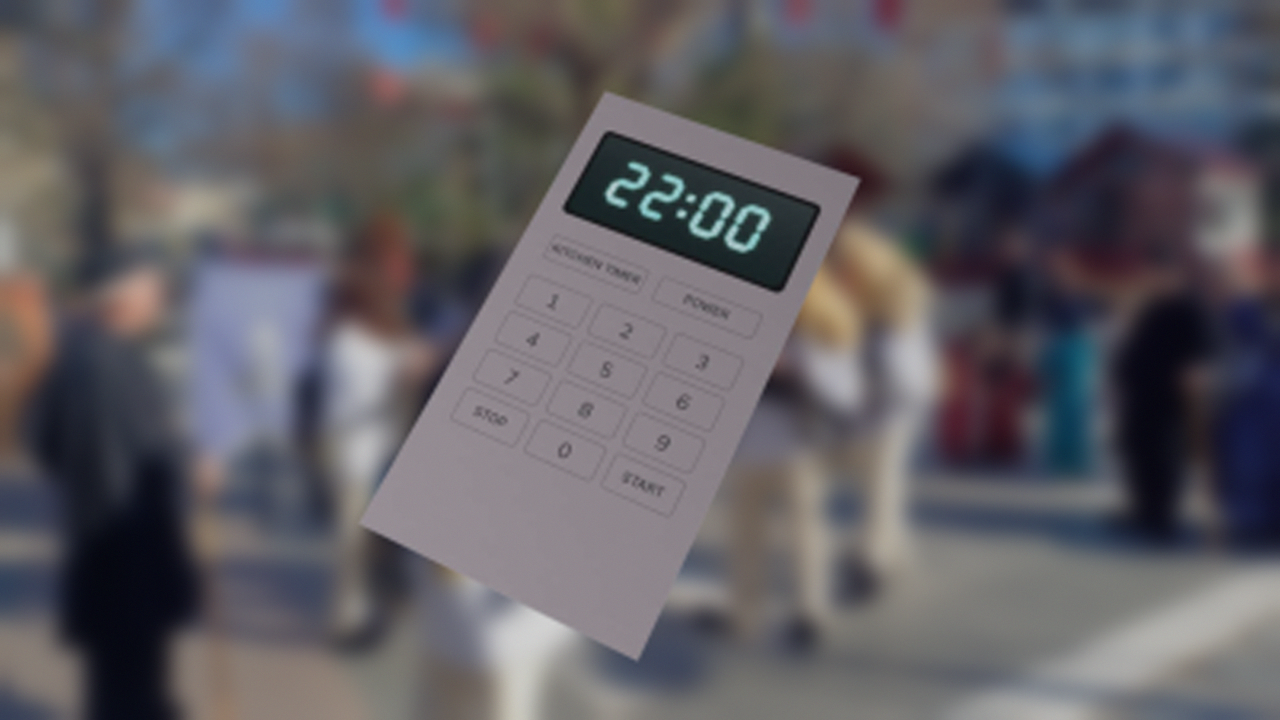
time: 22:00
